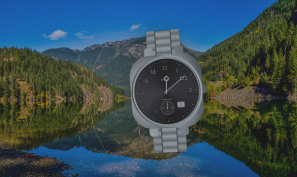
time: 12:09
